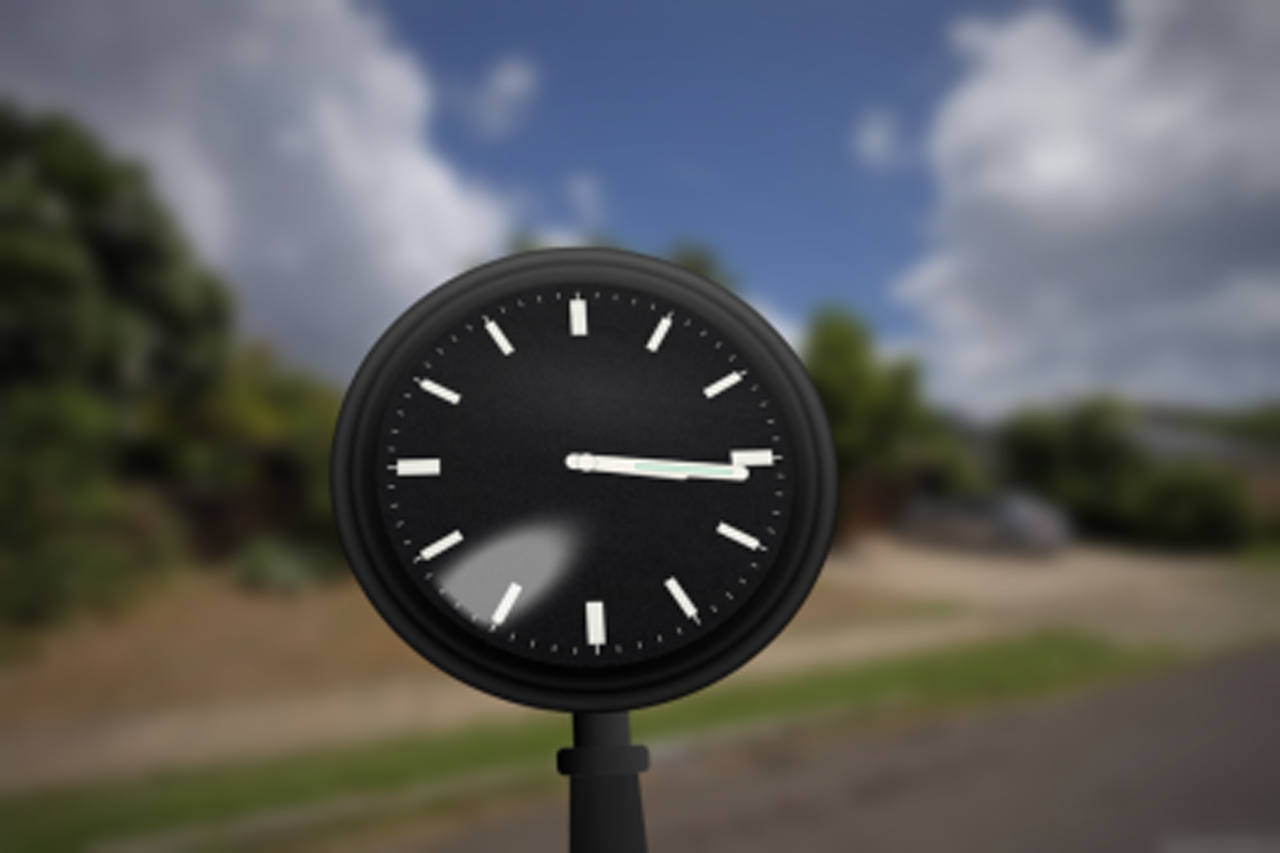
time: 3:16
